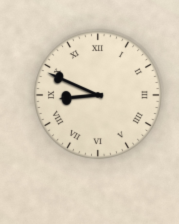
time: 8:49
